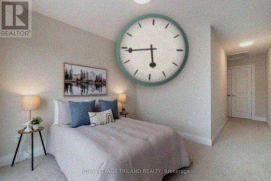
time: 5:44
